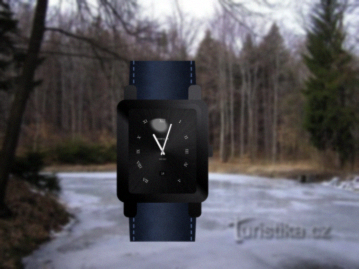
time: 11:03
